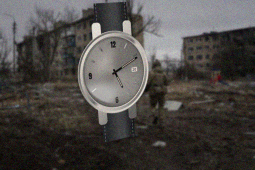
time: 5:11
